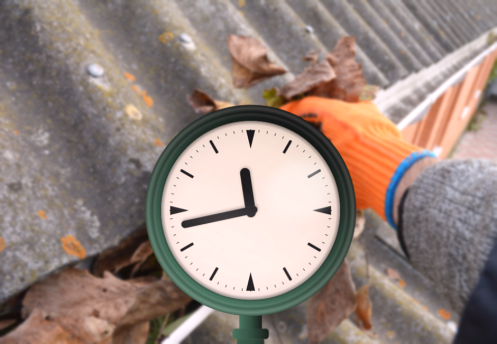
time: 11:43
